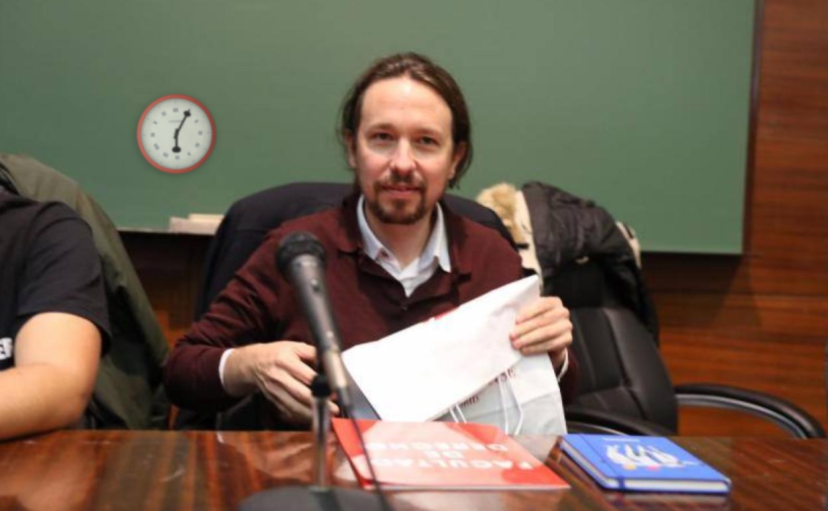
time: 6:05
